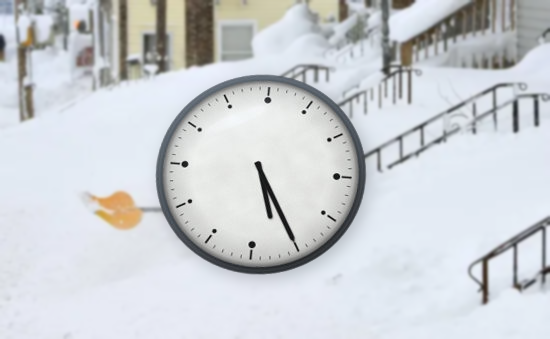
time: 5:25
